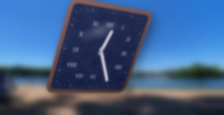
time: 12:25
